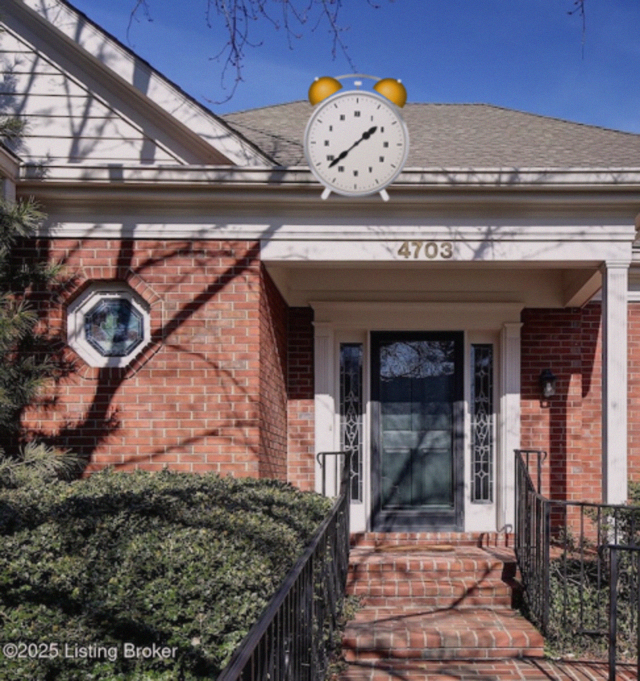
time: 1:38
